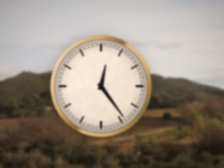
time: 12:24
